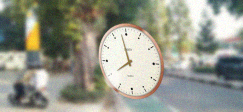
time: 7:58
